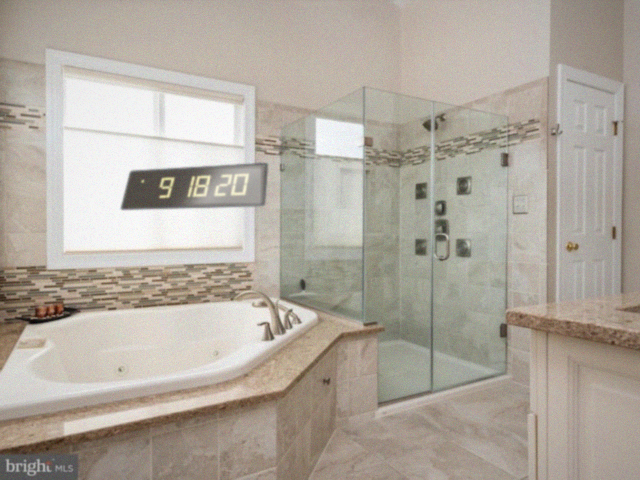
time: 9:18:20
